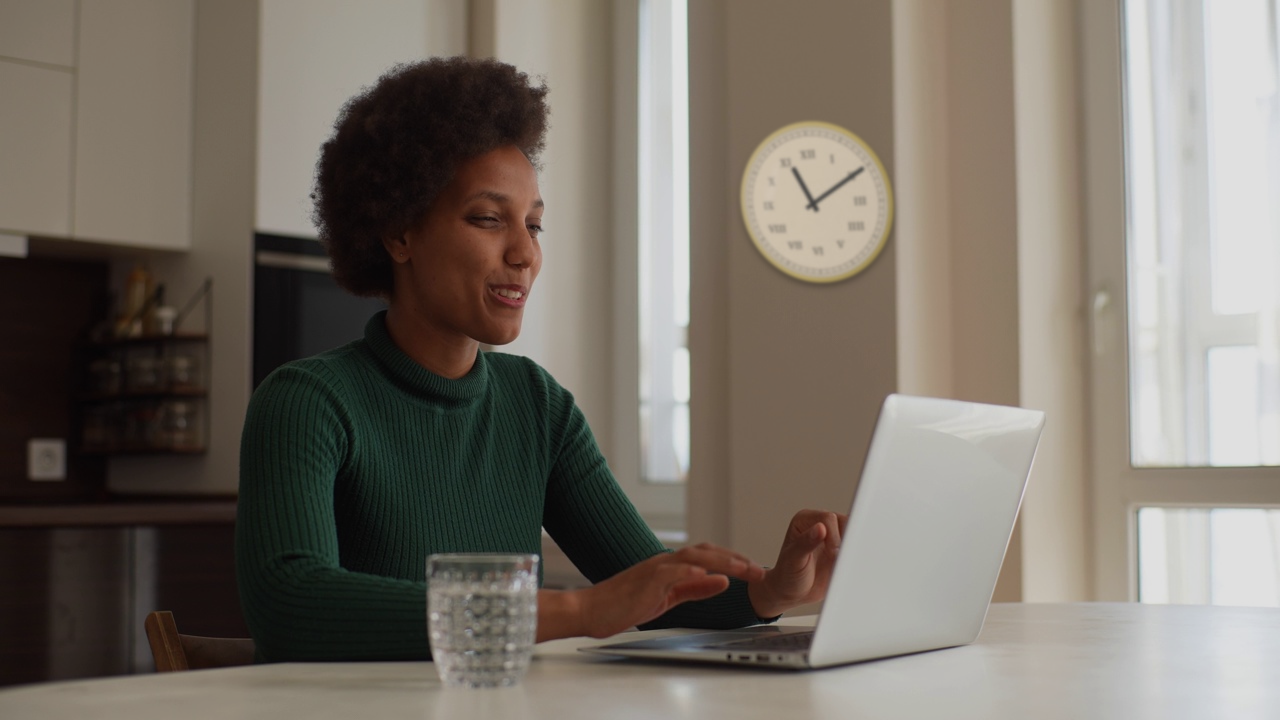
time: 11:10
